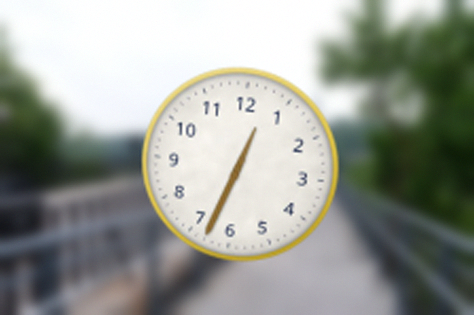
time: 12:33
